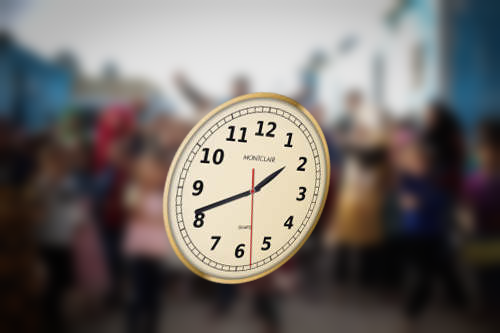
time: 1:41:28
